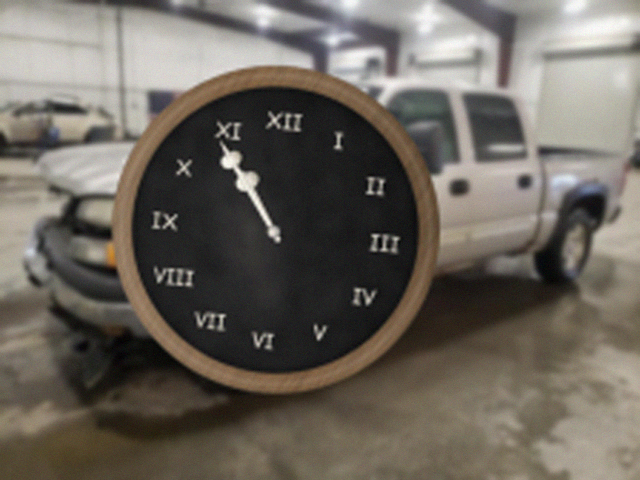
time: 10:54
